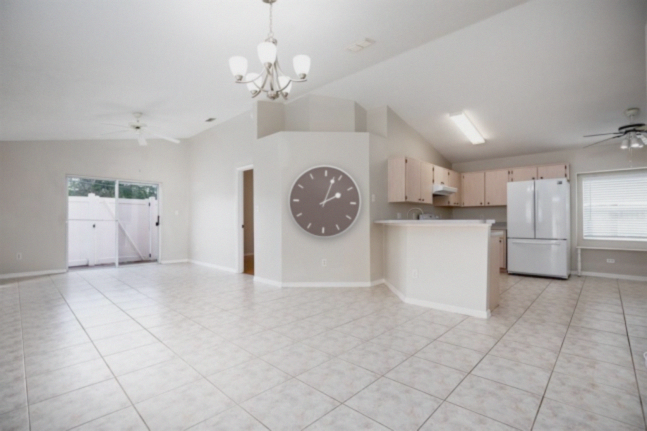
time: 2:03
